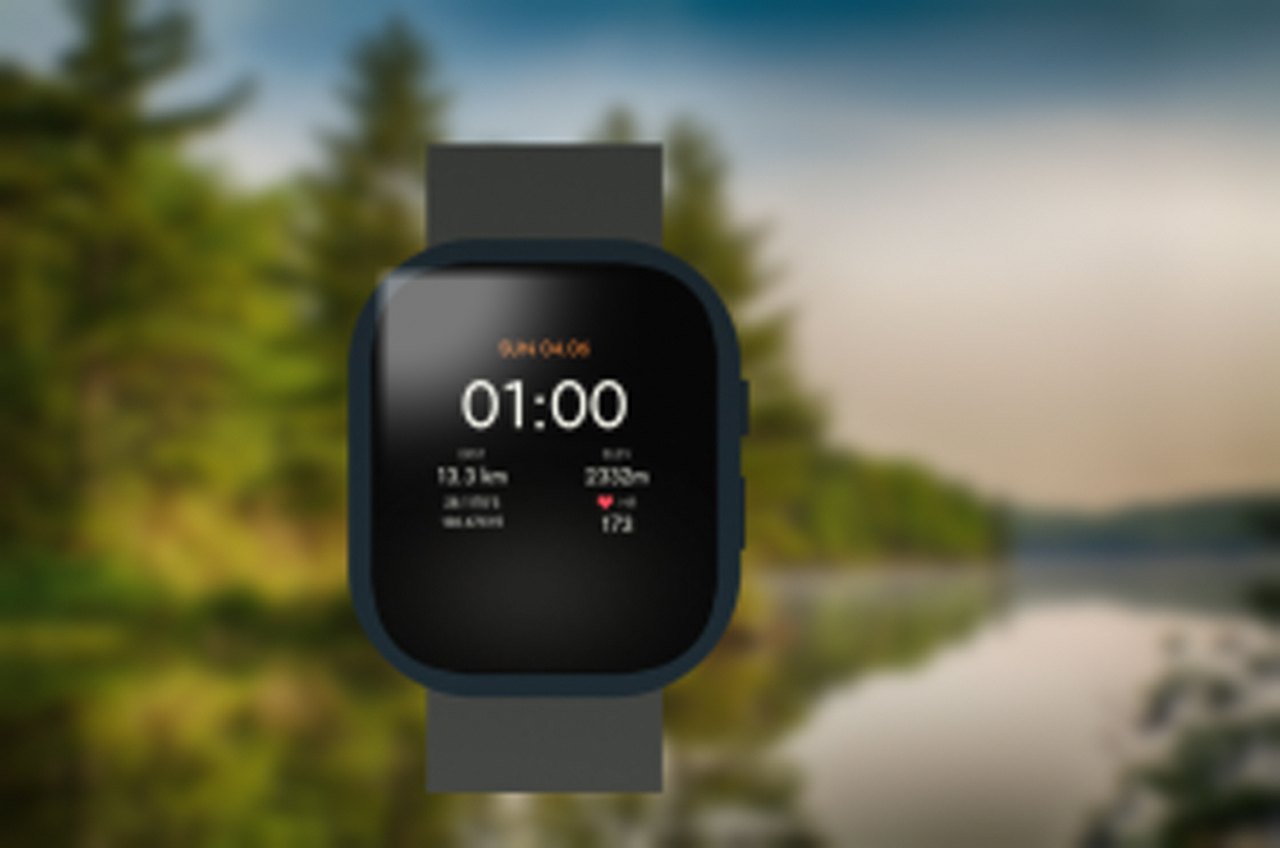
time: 1:00
